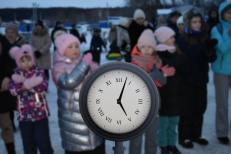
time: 5:03
